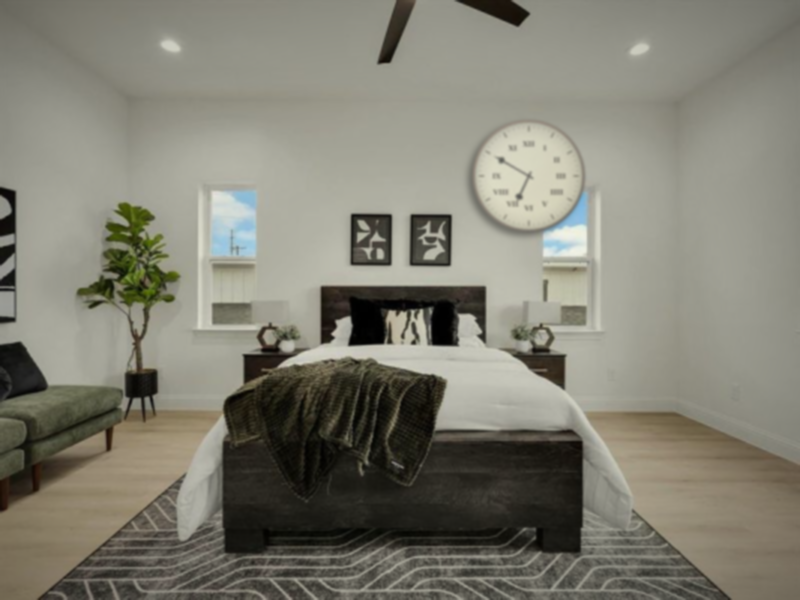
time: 6:50
